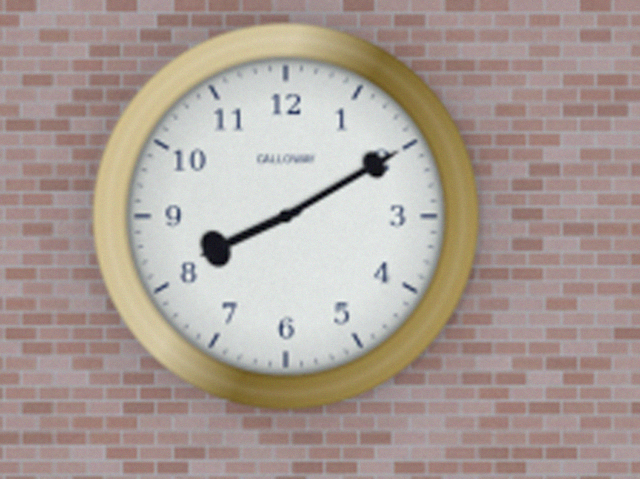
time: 8:10
